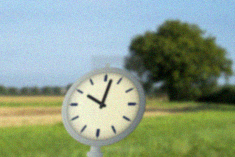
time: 10:02
